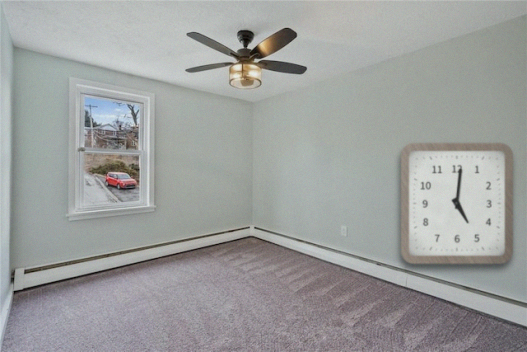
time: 5:01
